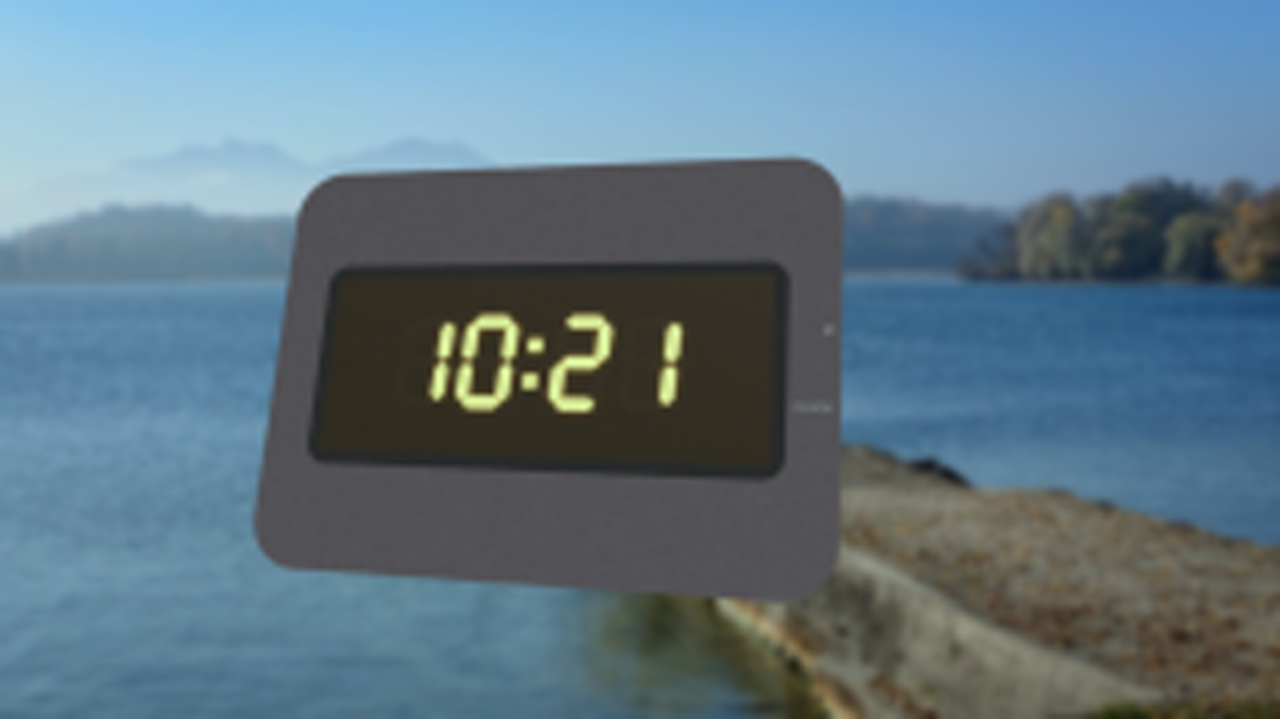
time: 10:21
